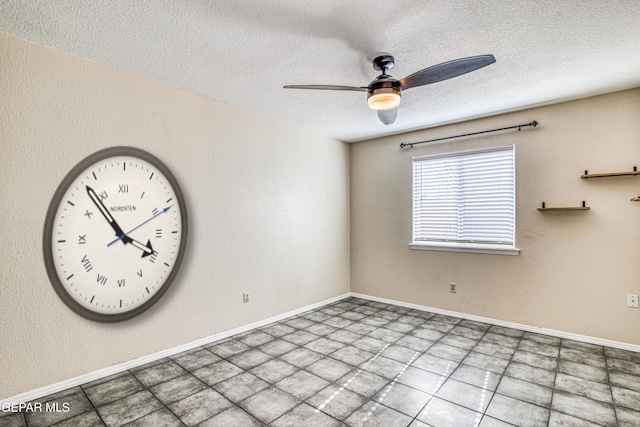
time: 3:53:11
